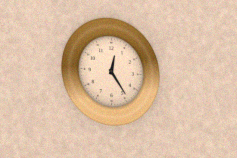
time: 12:24
